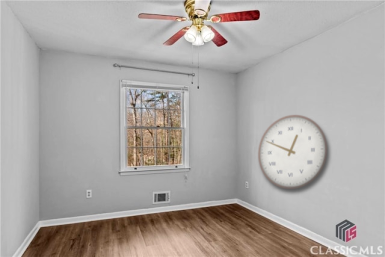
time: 12:49
